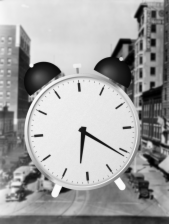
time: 6:21
